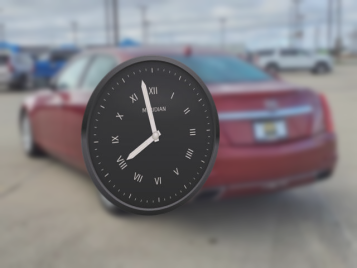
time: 7:58
